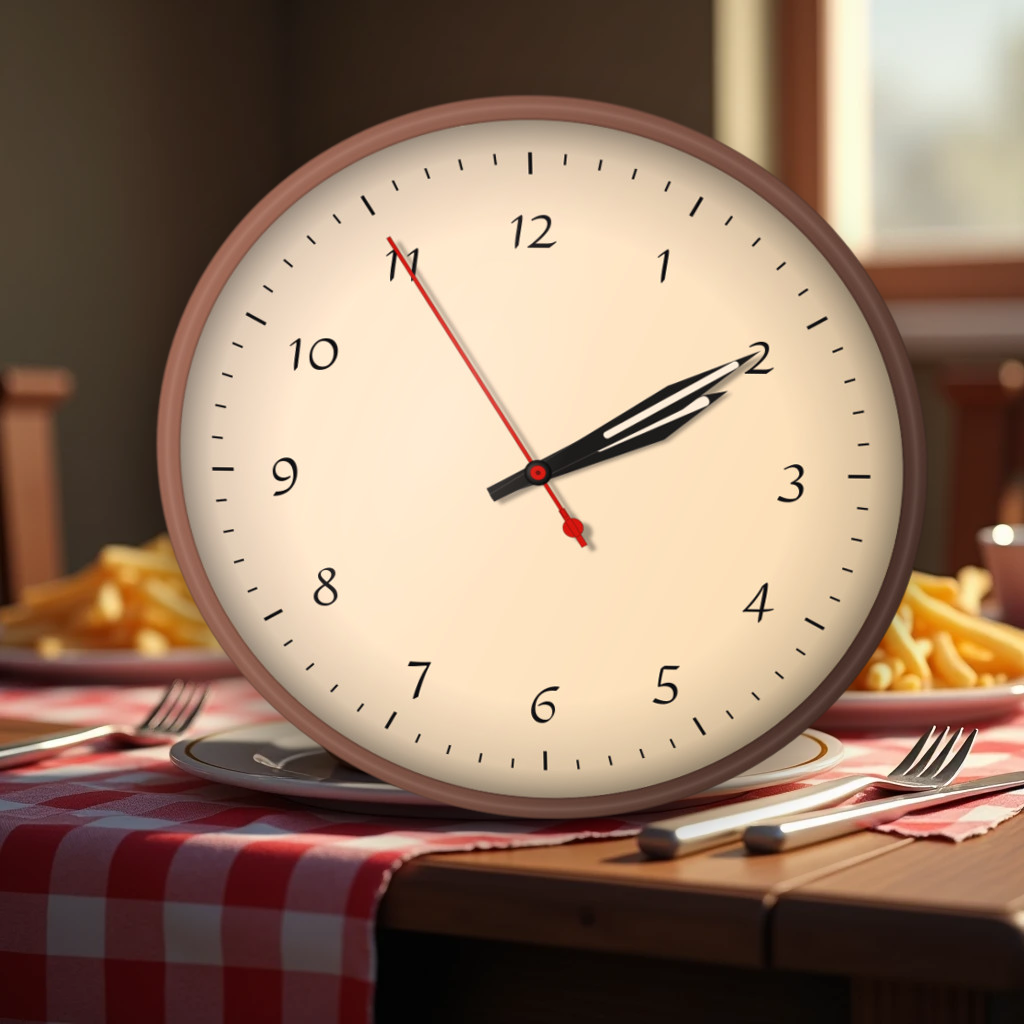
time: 2:09:55
